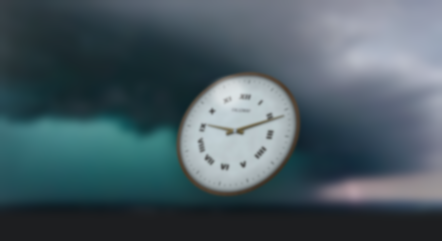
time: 9:11
